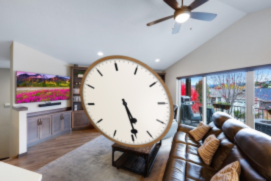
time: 5:29
